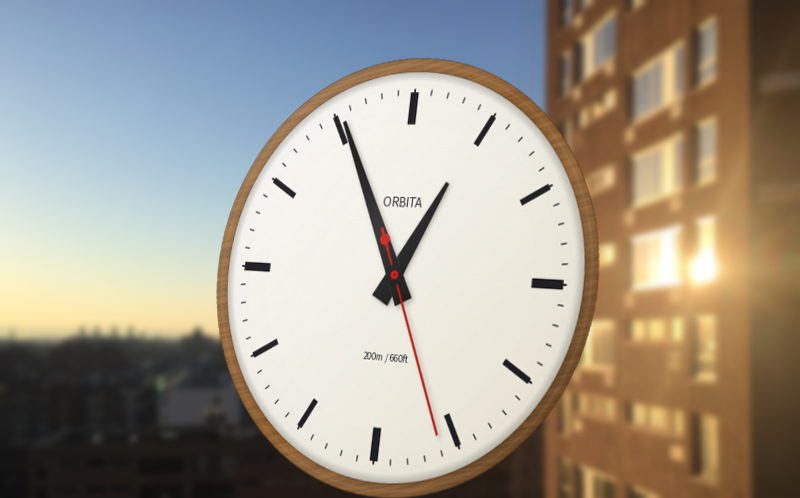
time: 12:55:26
